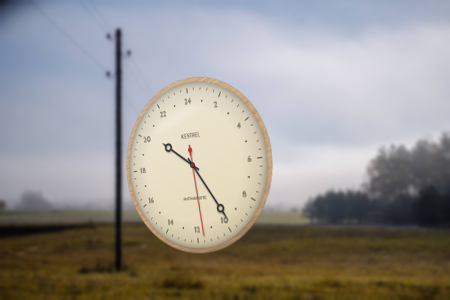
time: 20:24:29
